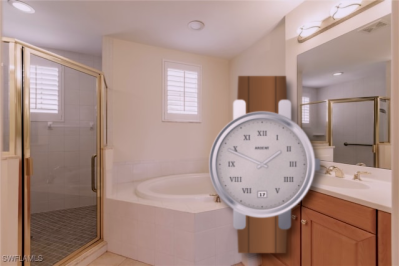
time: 1:49
